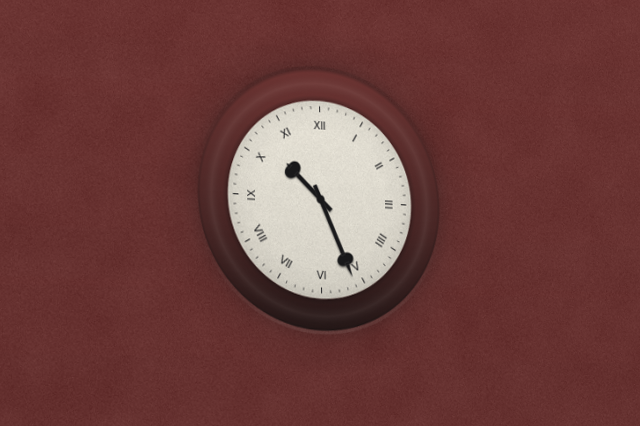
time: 10:26
